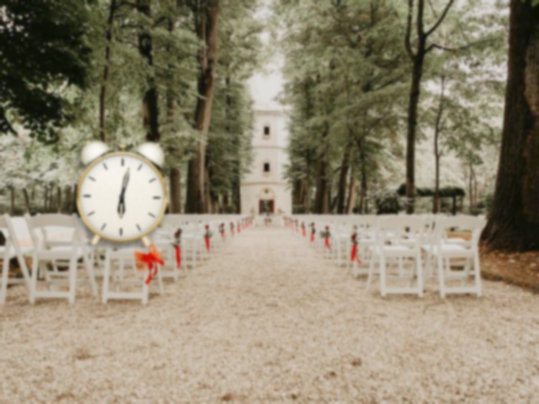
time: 6:02
